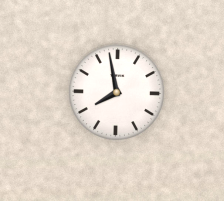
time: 7:58
